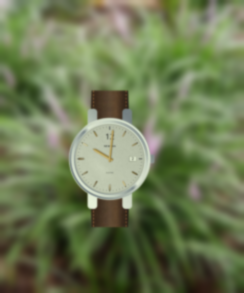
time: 10:01
